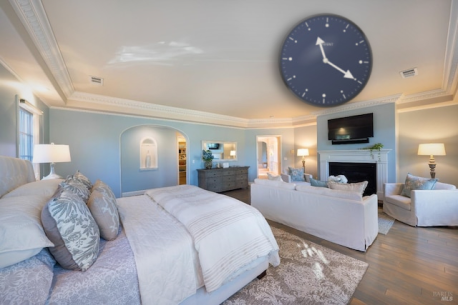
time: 11:20
